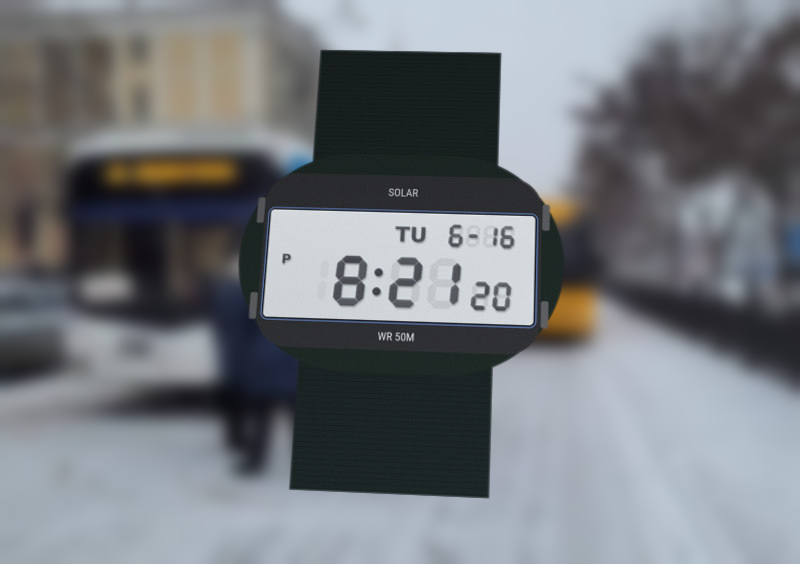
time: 8:21:20
